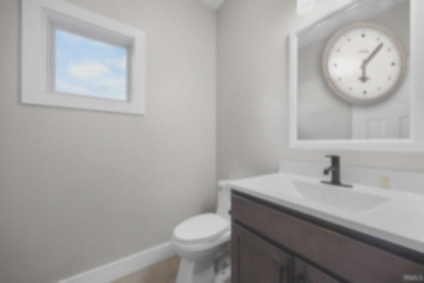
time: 6:07
